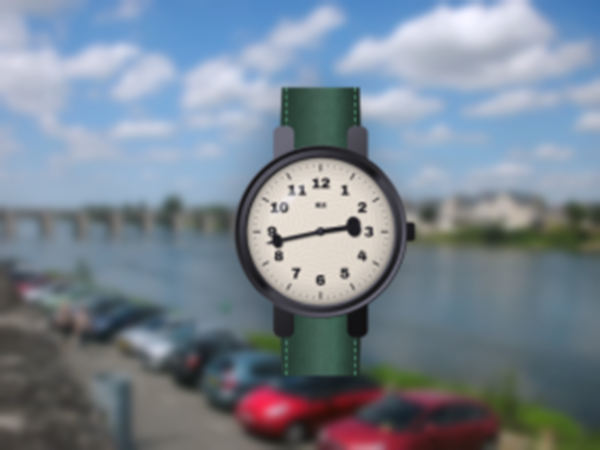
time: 2:43
